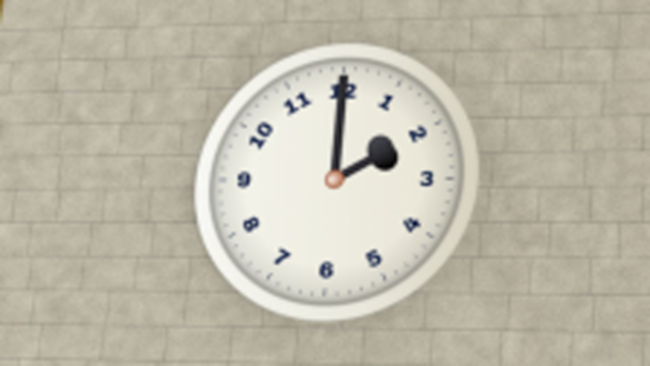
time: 2:00
